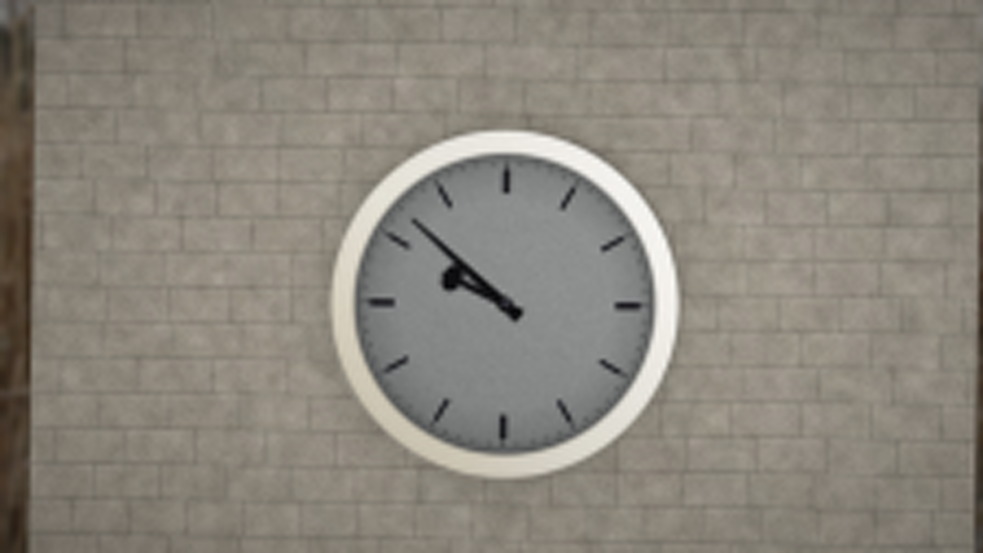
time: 9:52
